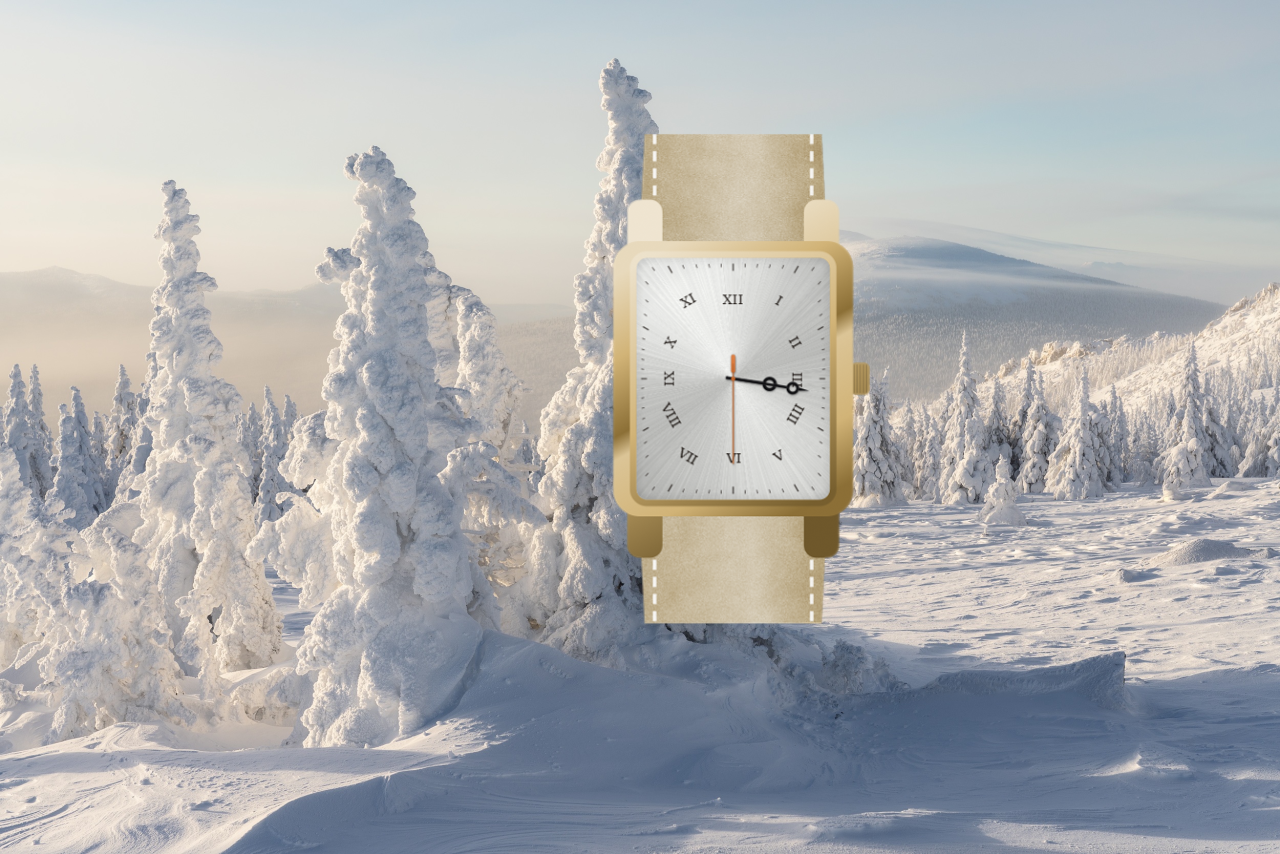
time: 3:16:30
